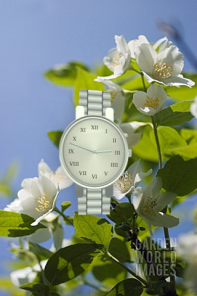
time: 2:48
